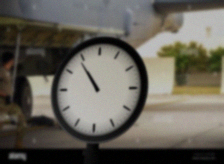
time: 10:54
